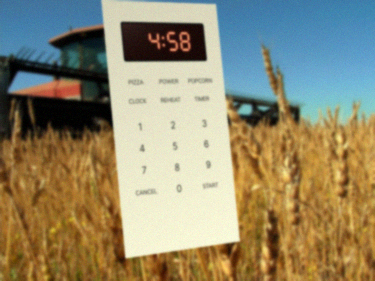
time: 4:58
